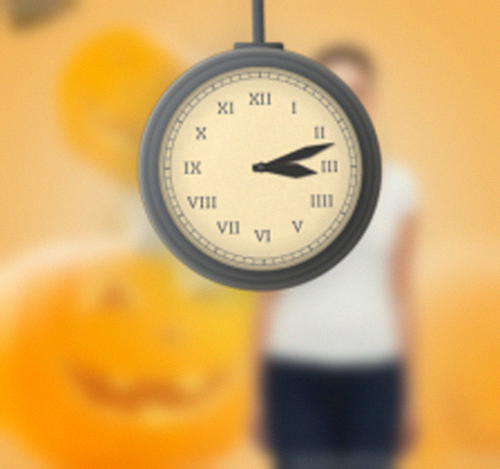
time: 3:12
